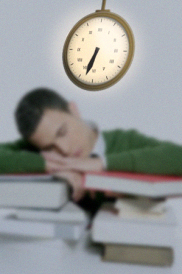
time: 6:33
